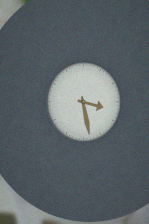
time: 3:28
